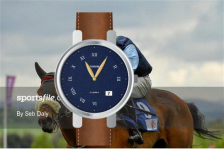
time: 11:05
